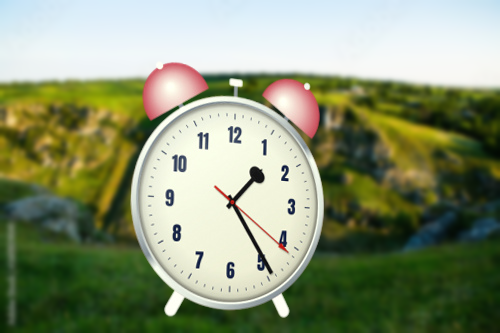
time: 1:24:21
